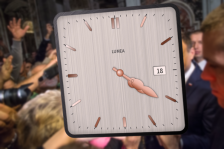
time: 4:21
